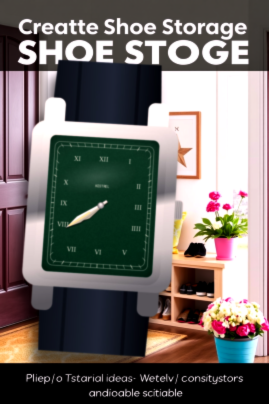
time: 7:39
